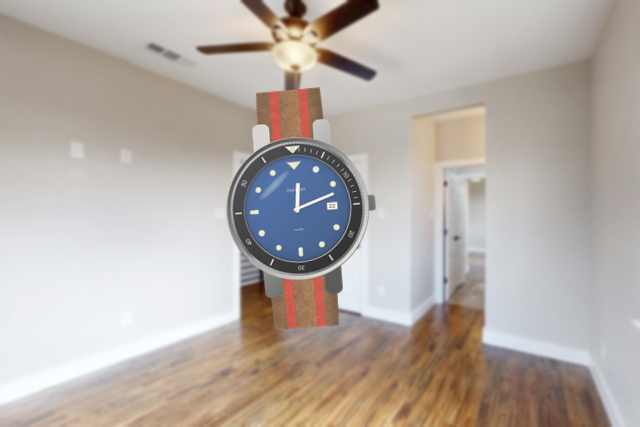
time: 12:12
